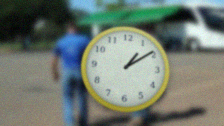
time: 1:09
